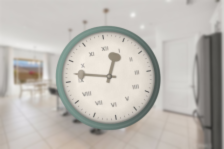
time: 12:47
